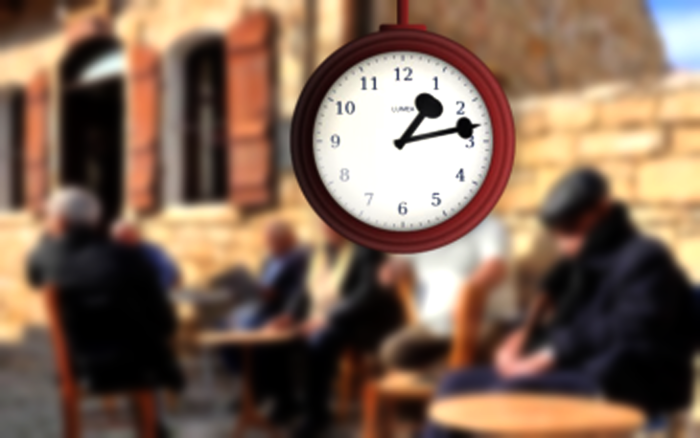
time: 1:13
